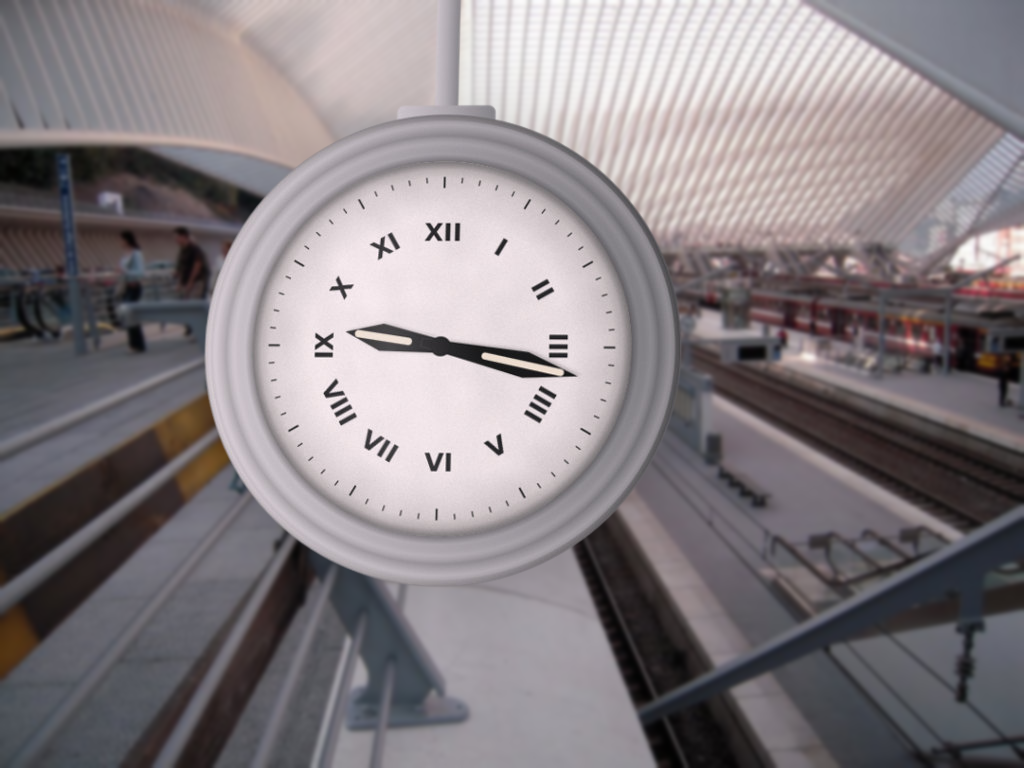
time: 9:17
